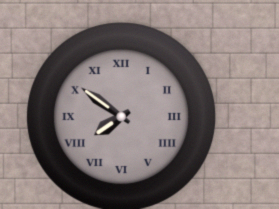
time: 7:51
